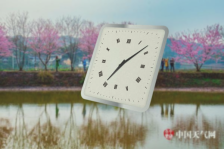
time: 7:08
